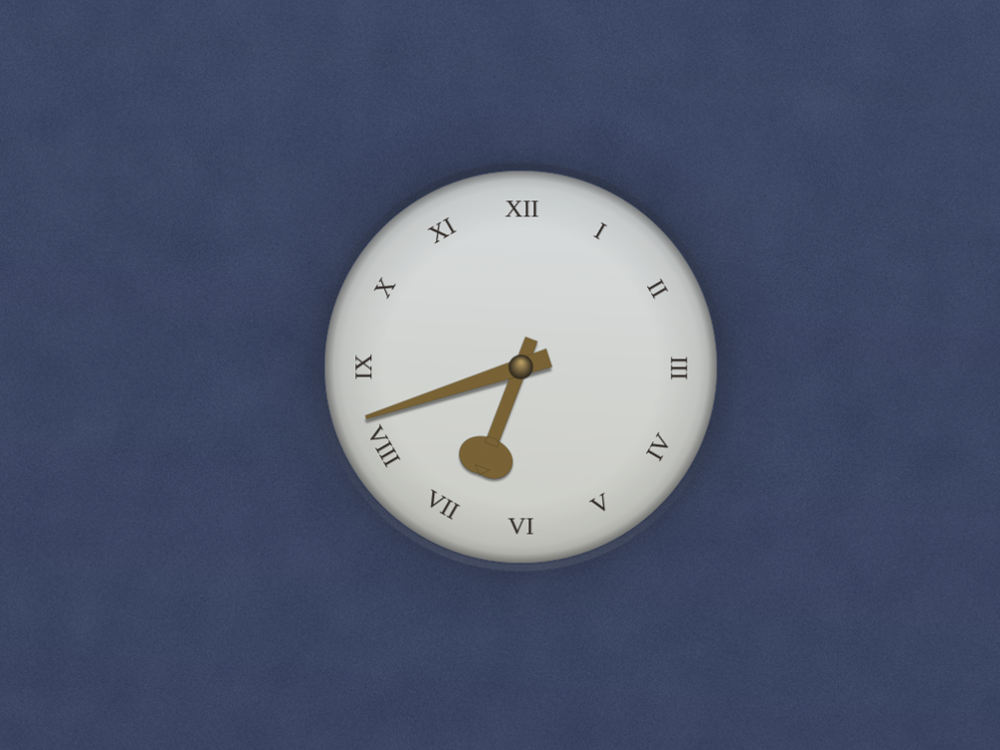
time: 6:42
